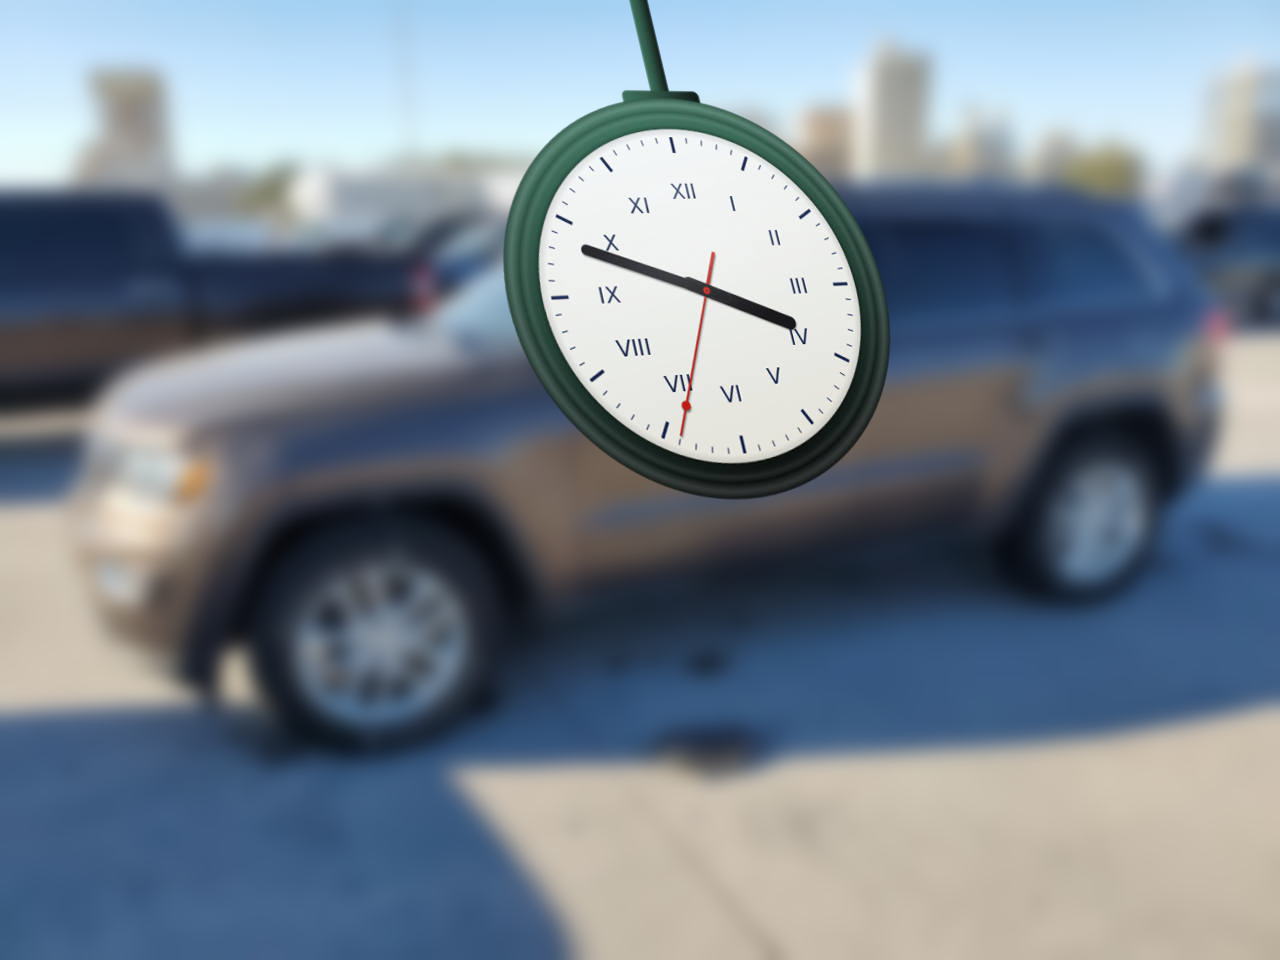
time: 3:48:34
